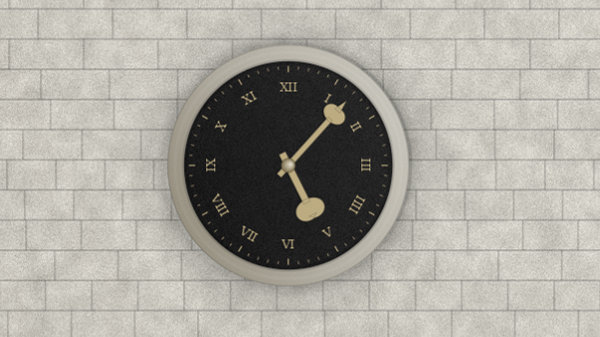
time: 5:07
